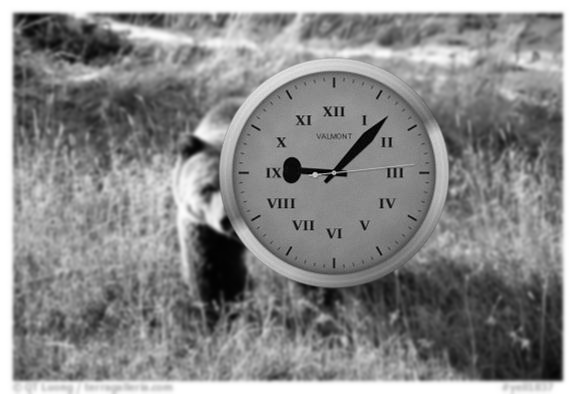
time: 9:07:14
